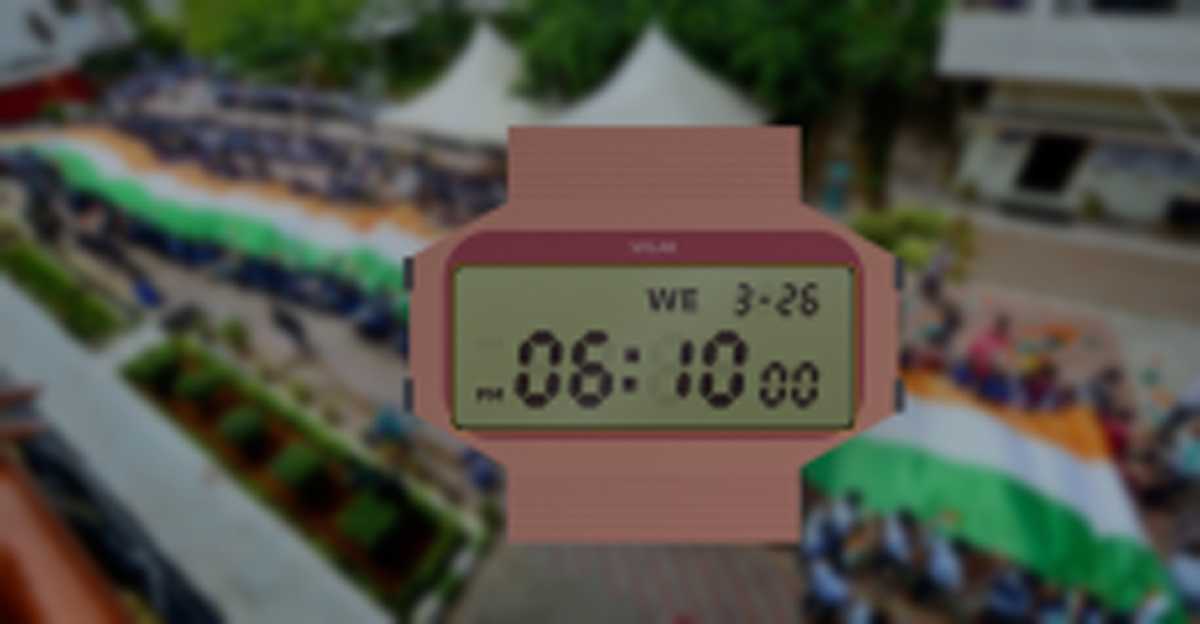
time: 6:10:00
